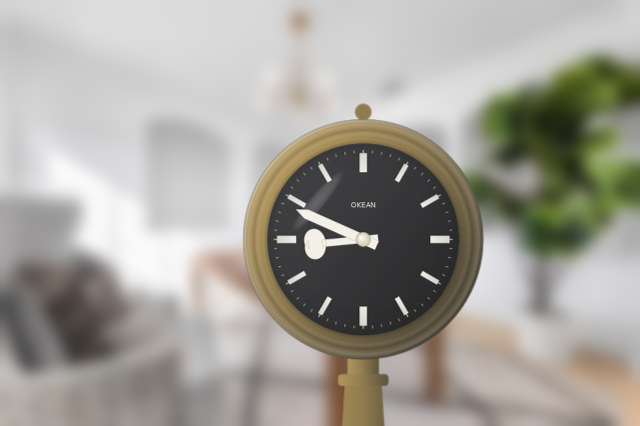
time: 8:49
